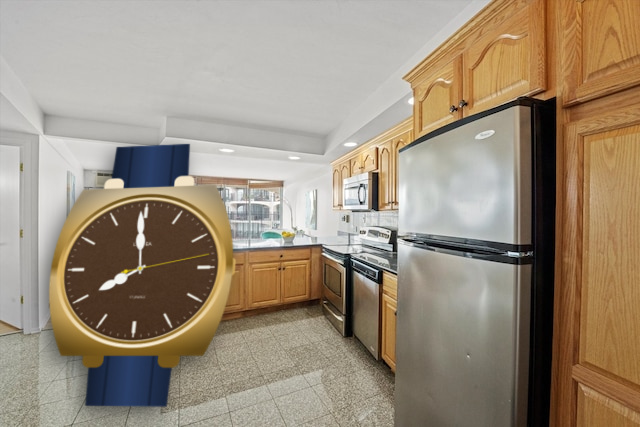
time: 7:59:13
